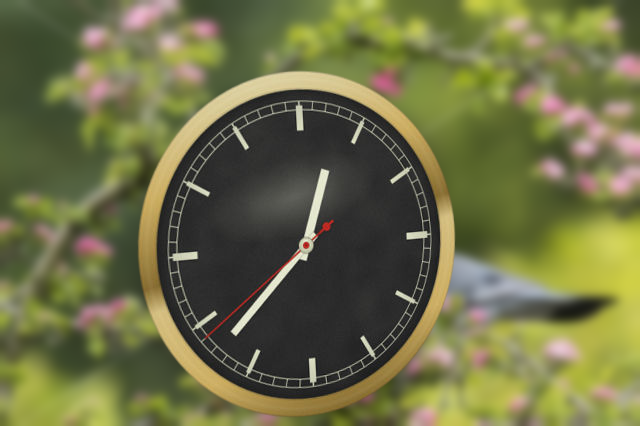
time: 12:37:39
